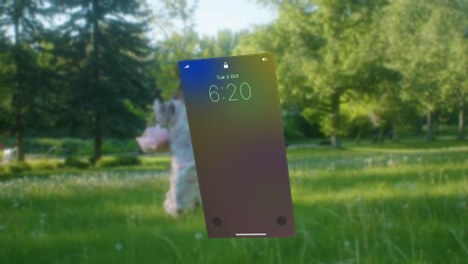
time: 6:20
